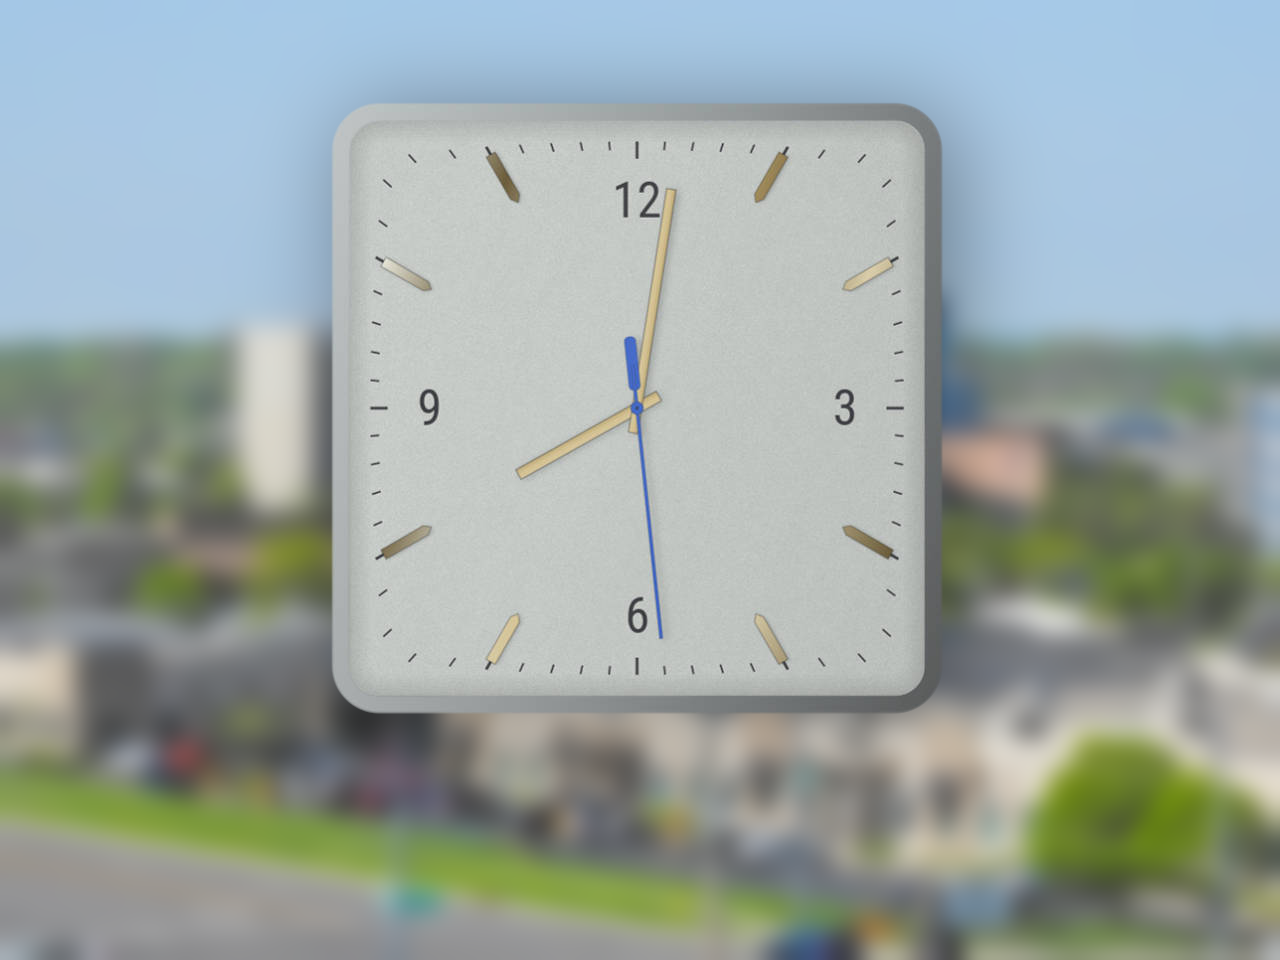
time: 8:01:29
